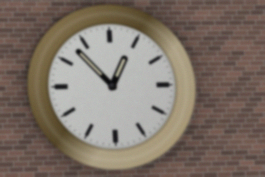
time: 12:53
